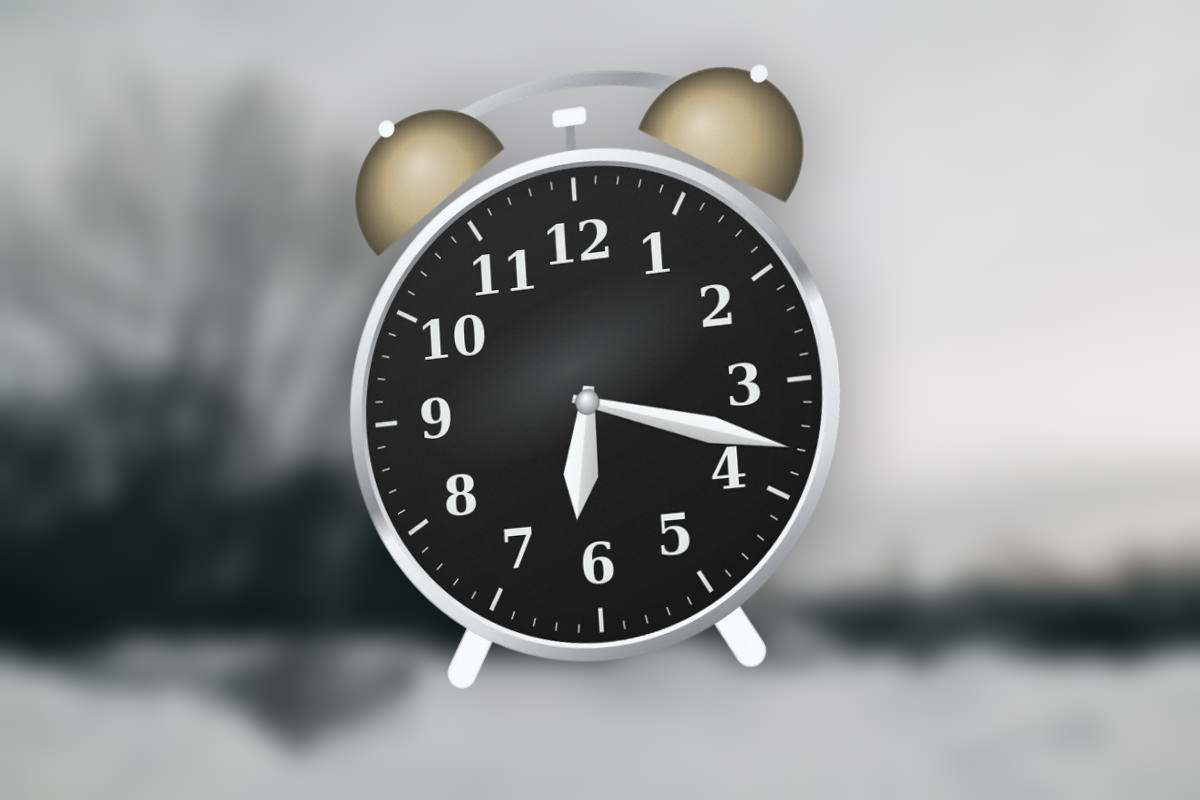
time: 6:18
